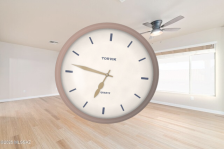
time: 6:47
